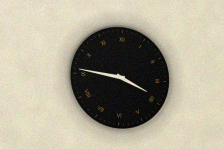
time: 3:46
